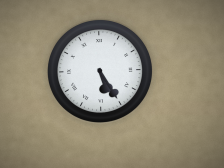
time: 5:25
